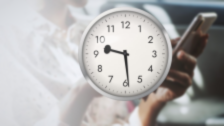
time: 9:29
